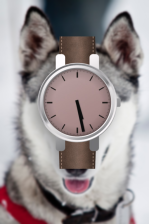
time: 5:28
